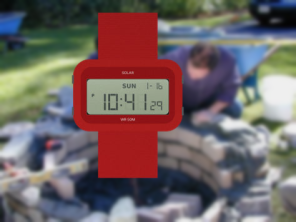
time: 10:41:29
